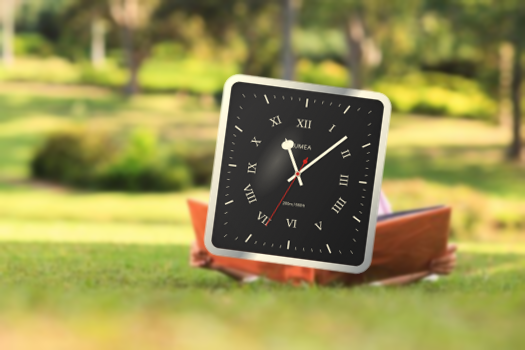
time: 11:07:34
